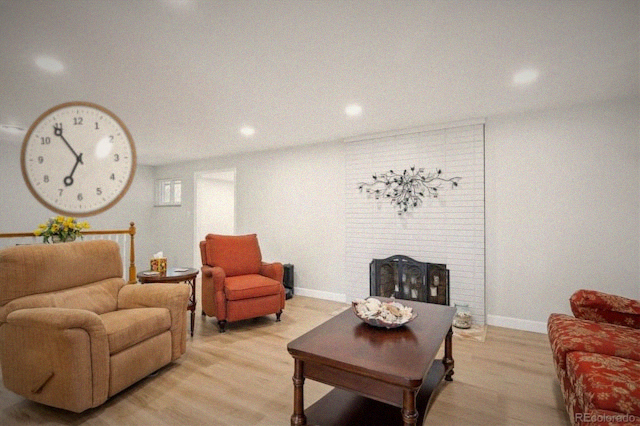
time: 6:54
